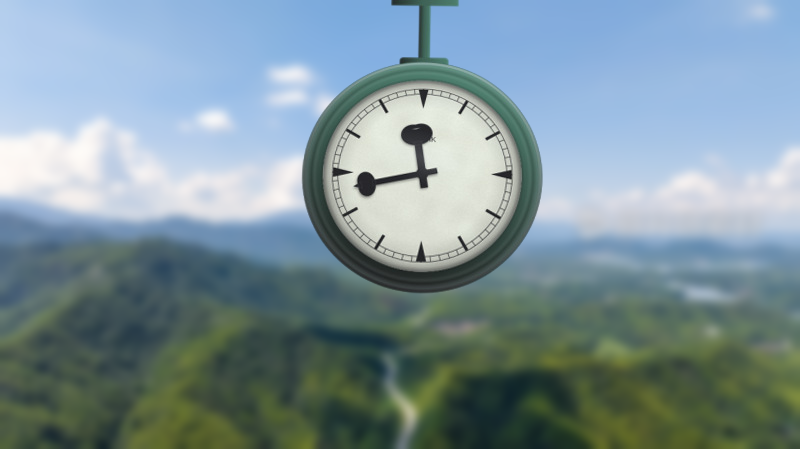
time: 11:43
